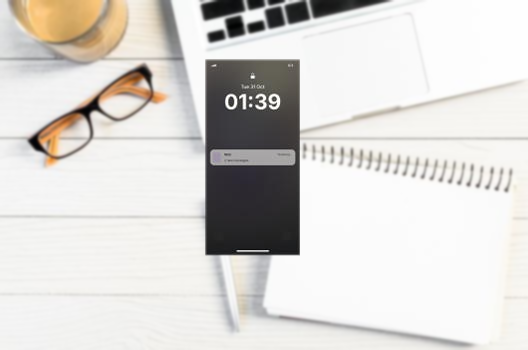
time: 1:39
